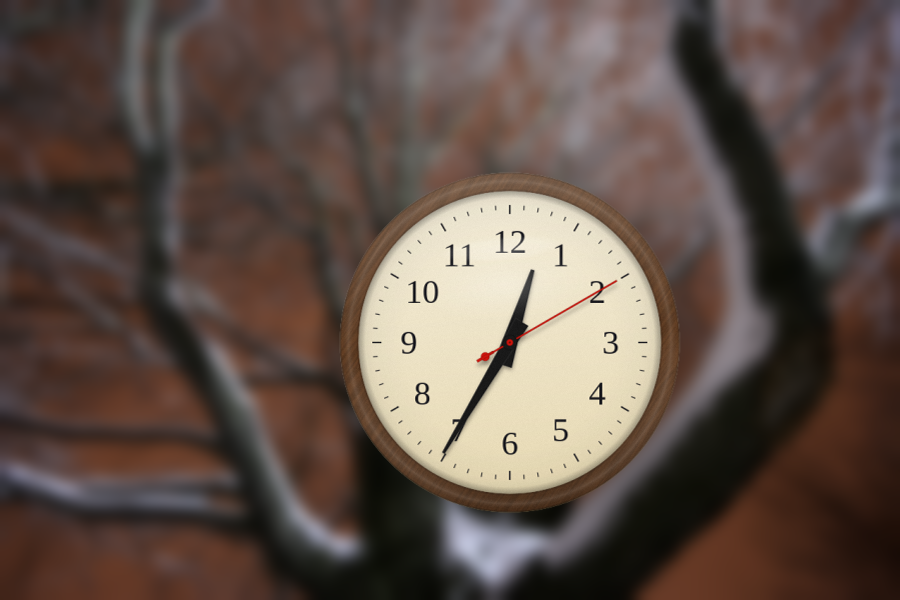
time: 12:35:10
